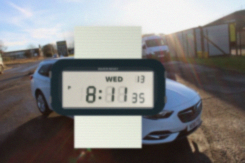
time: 8:11:35
